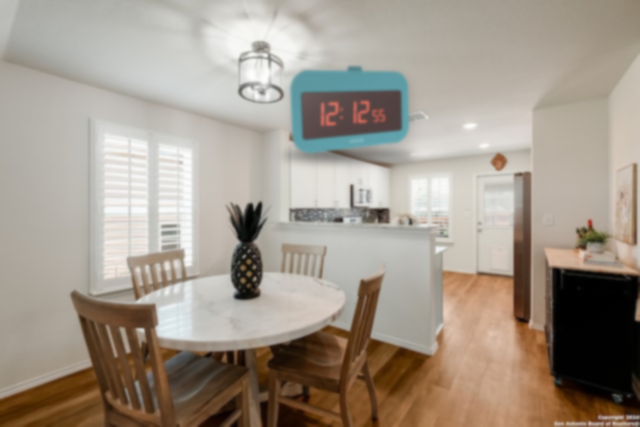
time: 12:12
